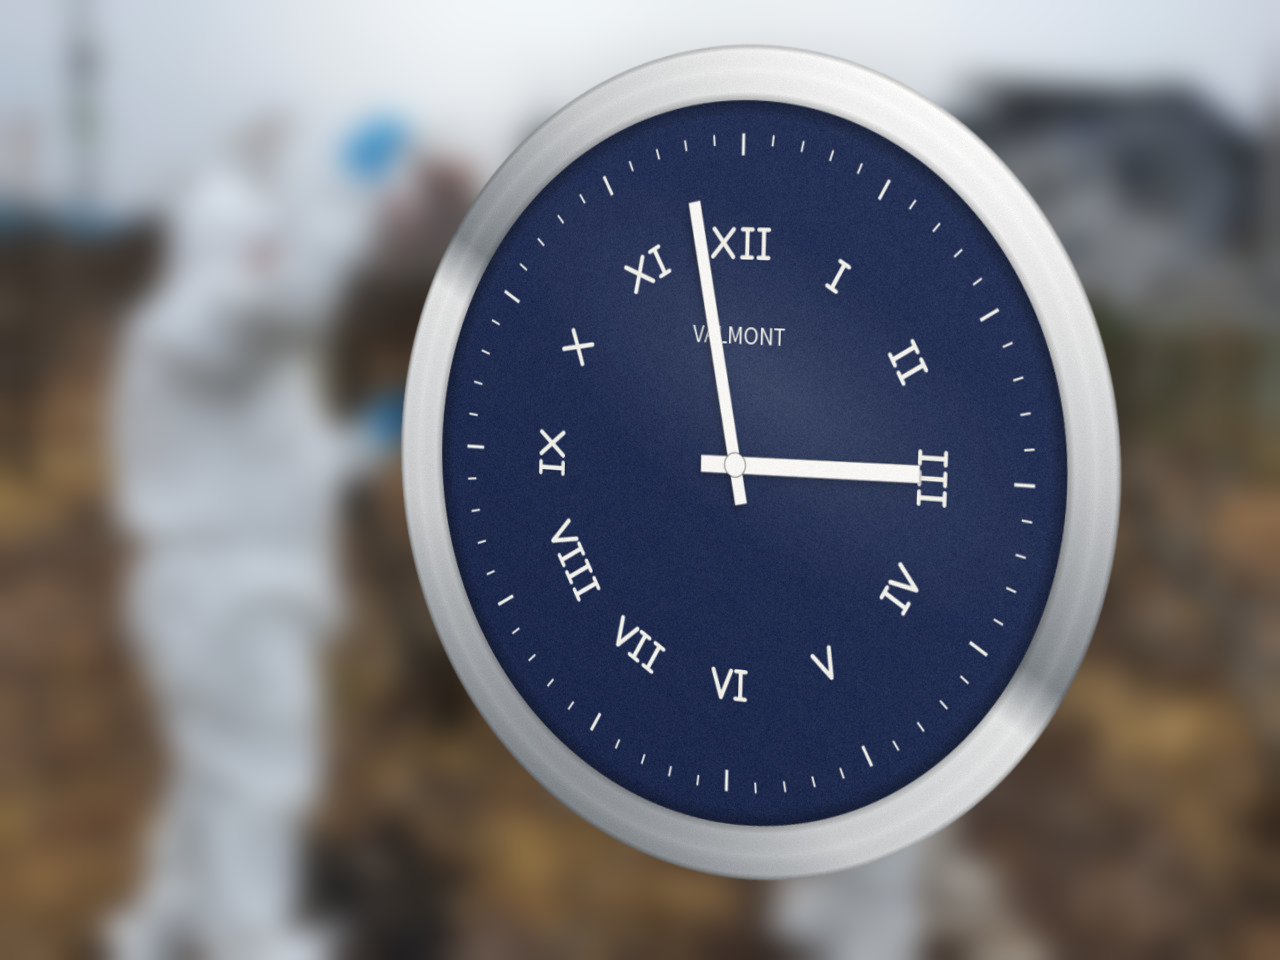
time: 2:58
